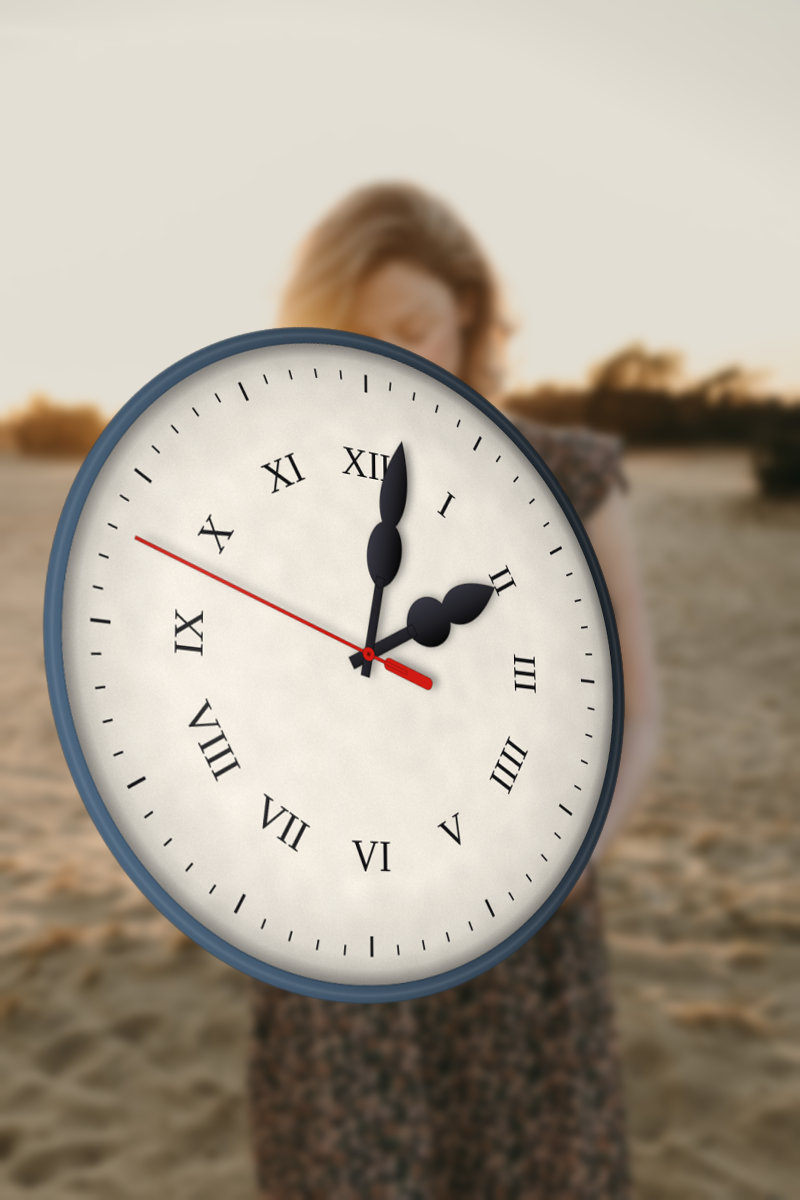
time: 2:01:48
